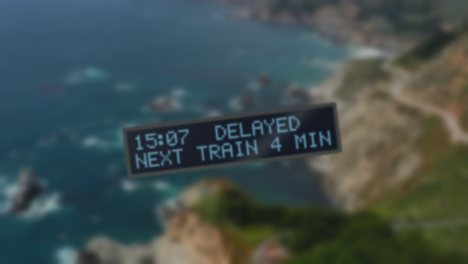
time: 15:07
